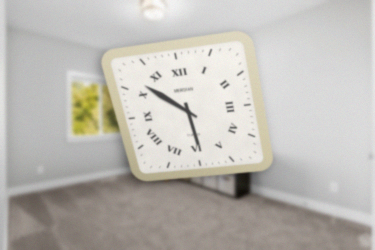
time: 5:52
